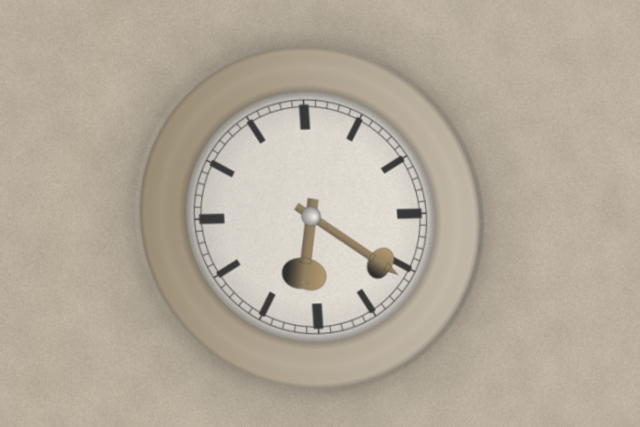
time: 6:21
